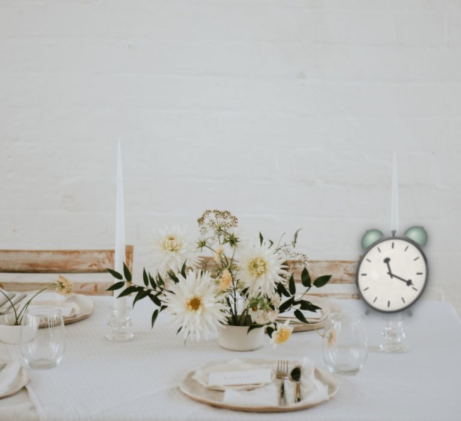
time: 11:19
